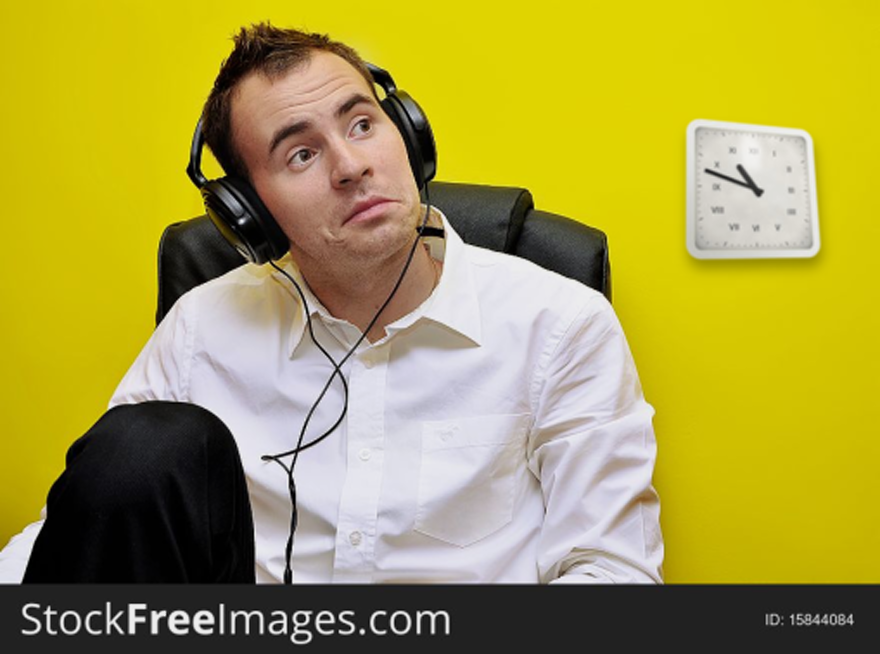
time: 10:48
